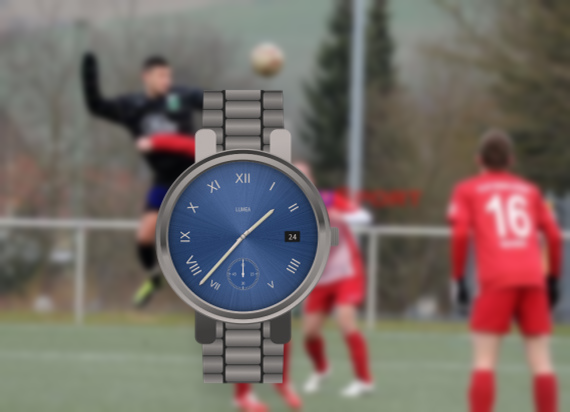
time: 1:37
